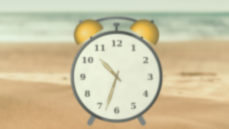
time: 10:33
